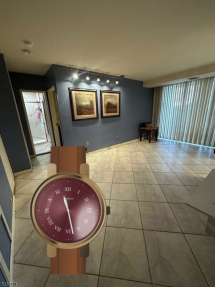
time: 11:28
